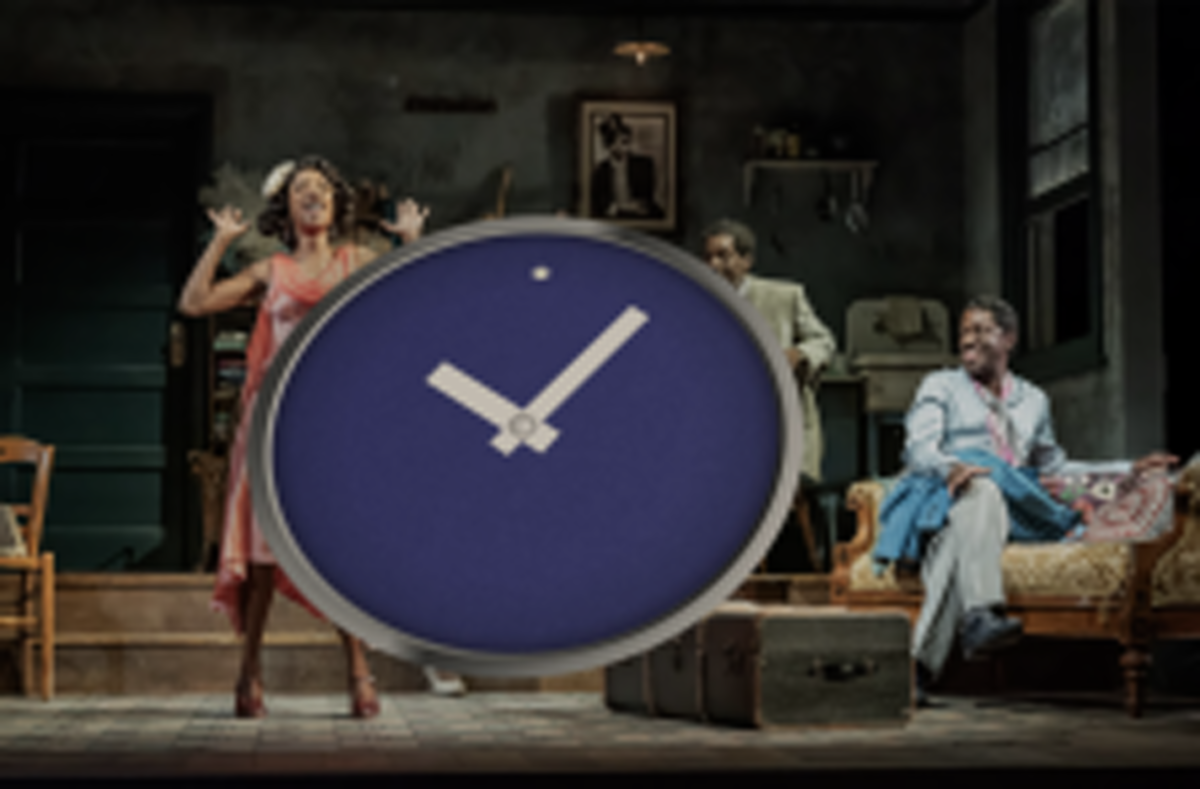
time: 10:06
